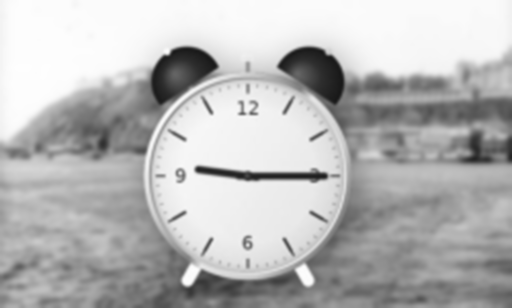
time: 9:15
